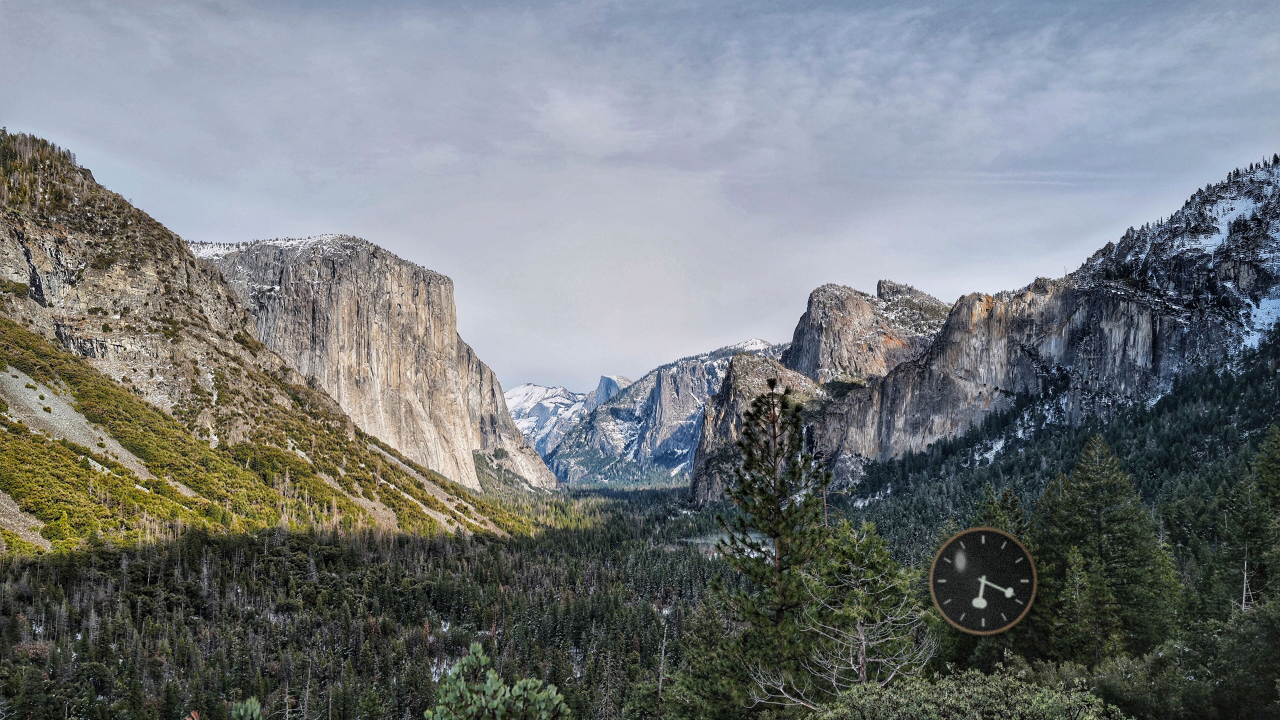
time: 6:19
